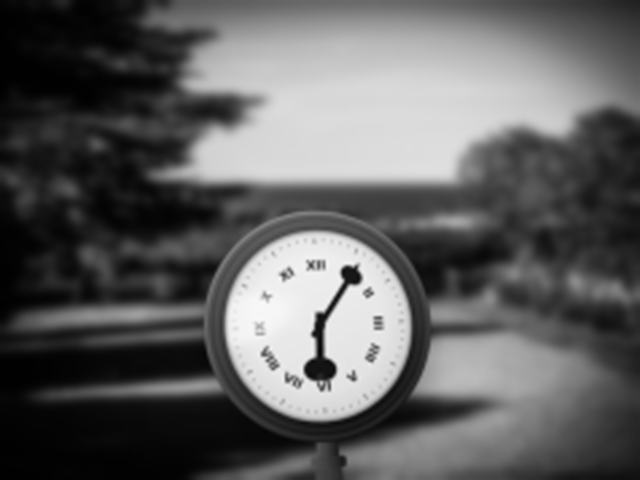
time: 6:06
